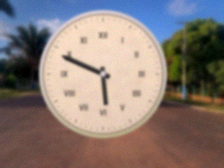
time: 5:49
